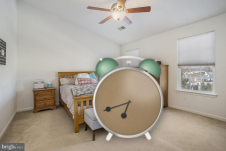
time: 6:42
